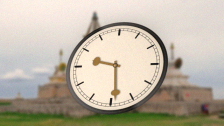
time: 9:29
